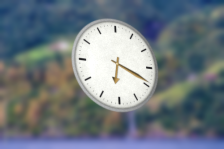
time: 6:19
